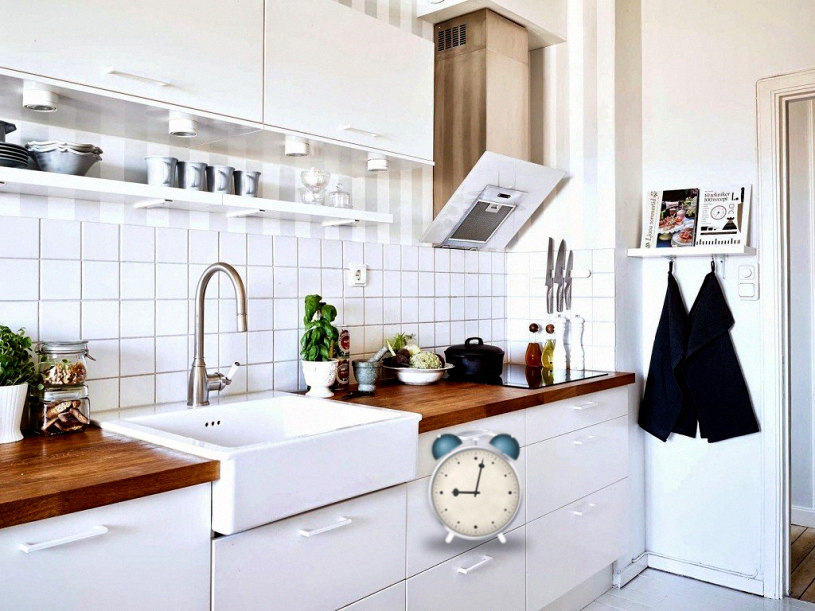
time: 9:02
